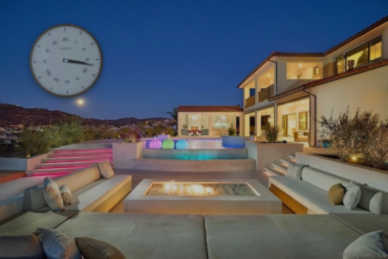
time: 3:17
